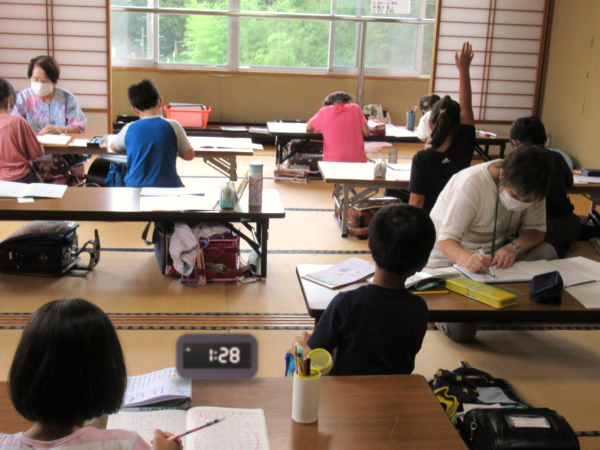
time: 1:28
